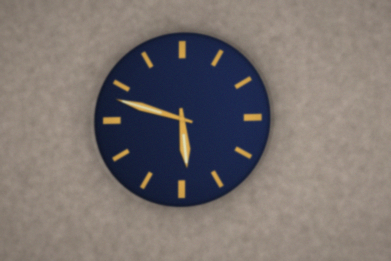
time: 5:48
